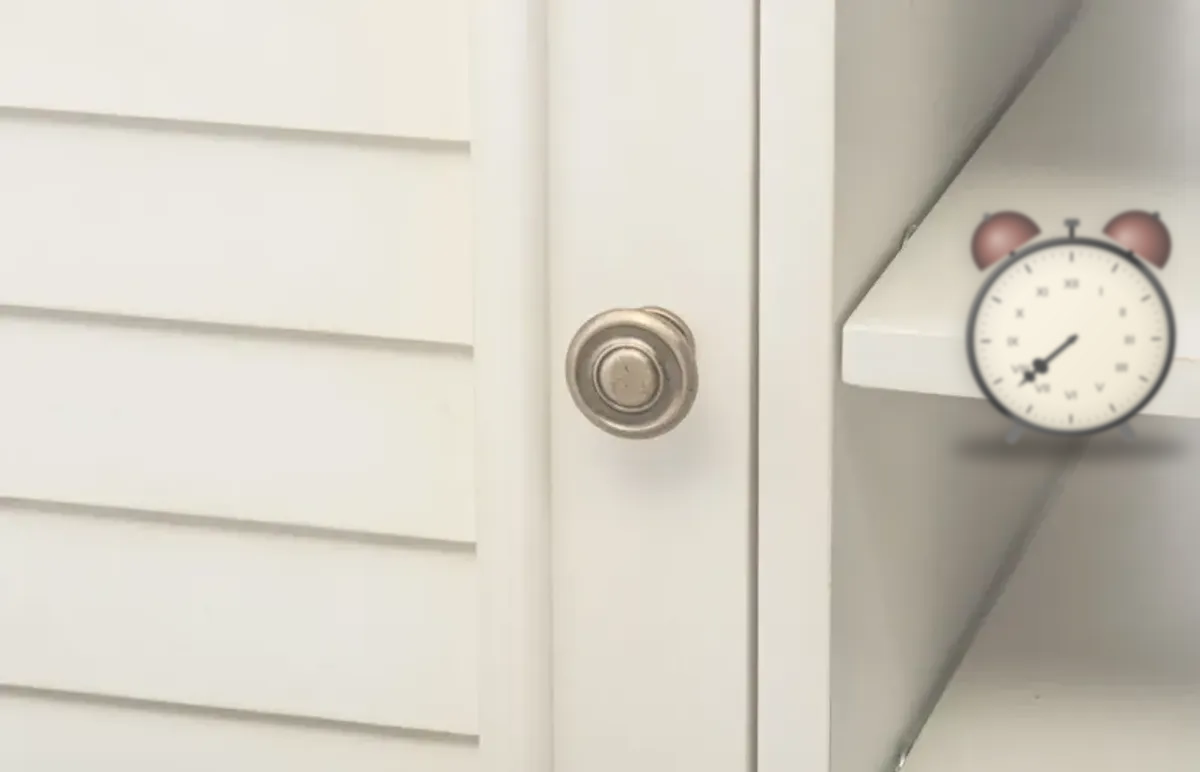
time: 7:38
